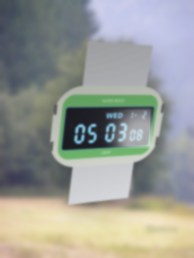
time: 5:03:08
